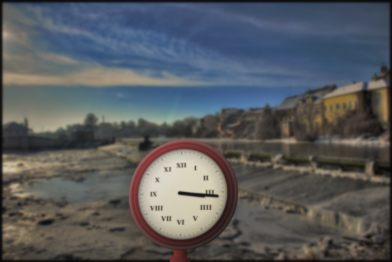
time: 3:16
